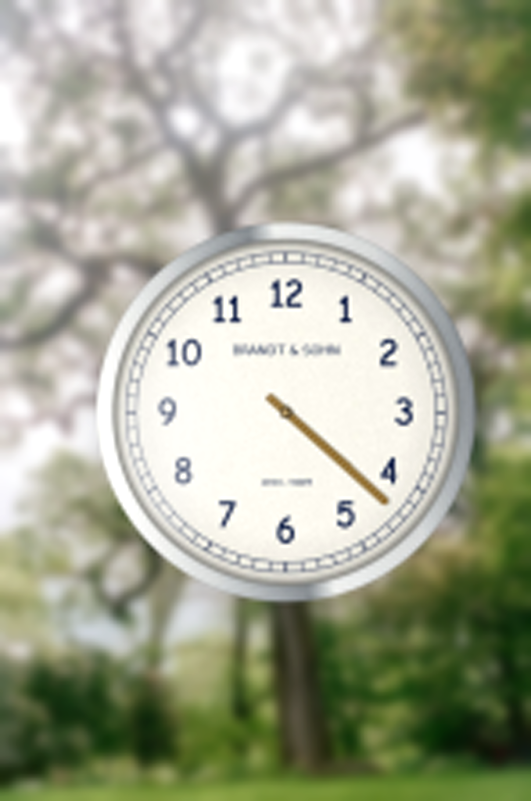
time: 4:22
